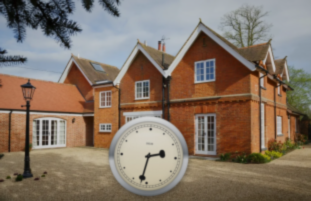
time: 2:32
